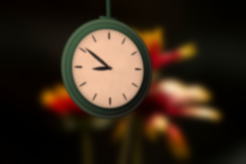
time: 8:51
